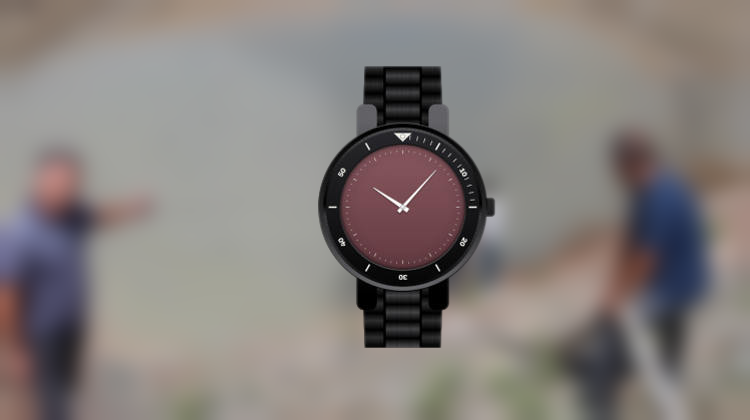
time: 10:07
